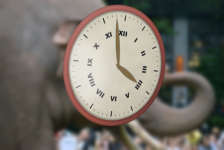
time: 3:58
